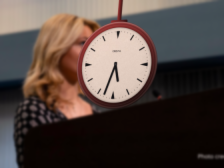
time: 5:33
